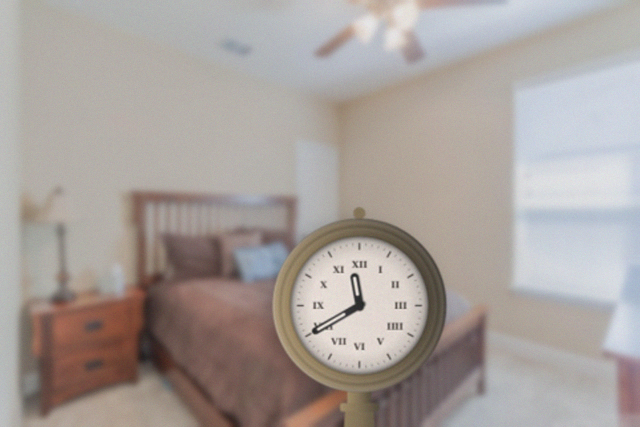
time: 11:40
